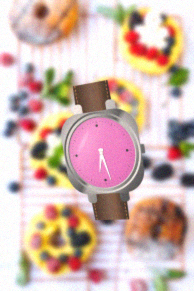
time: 6:28
